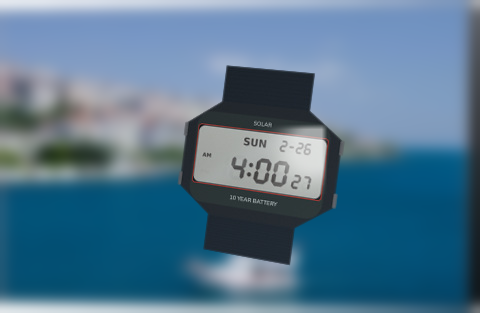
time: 4:00:27
